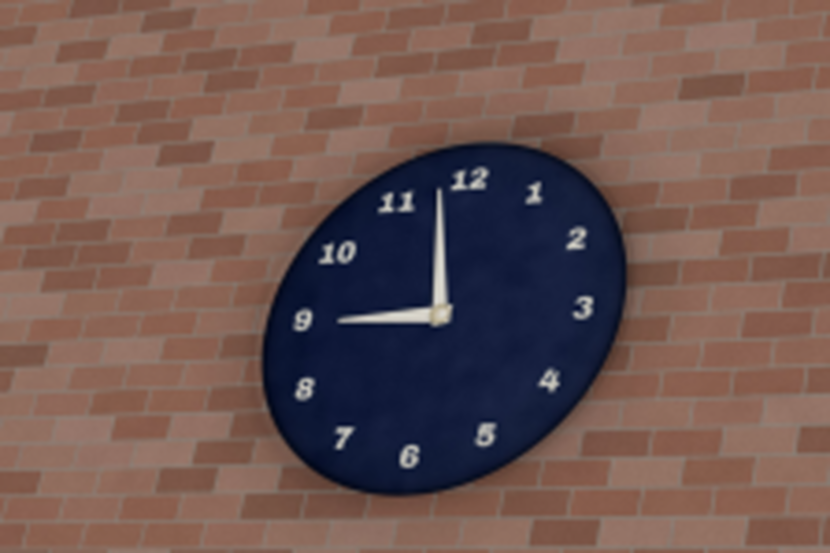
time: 8:58
